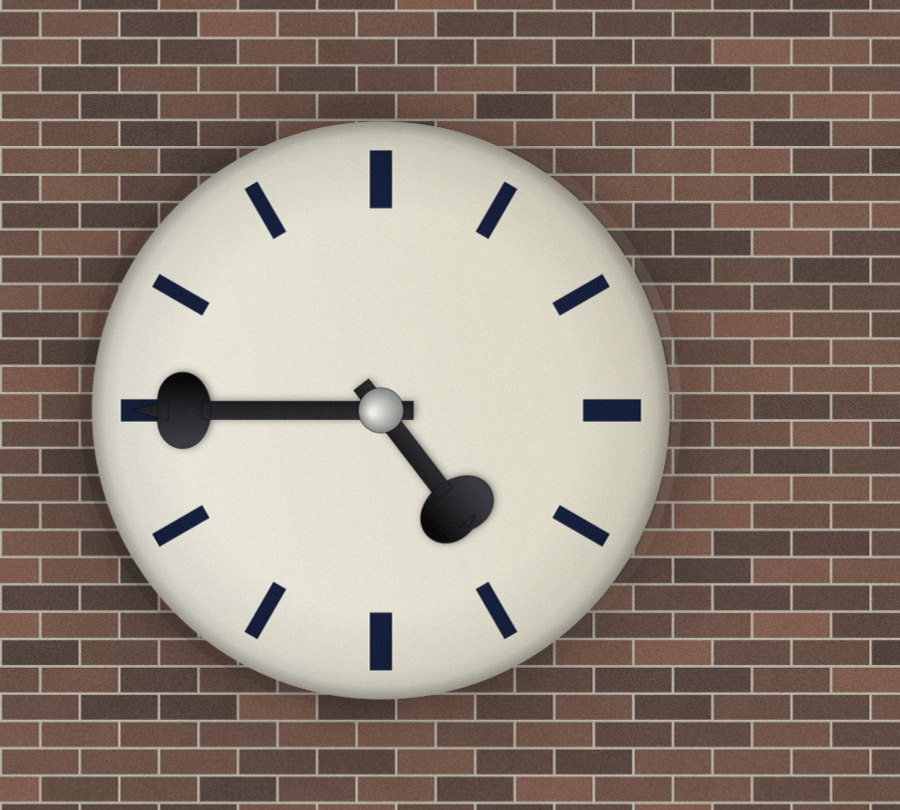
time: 4:45
